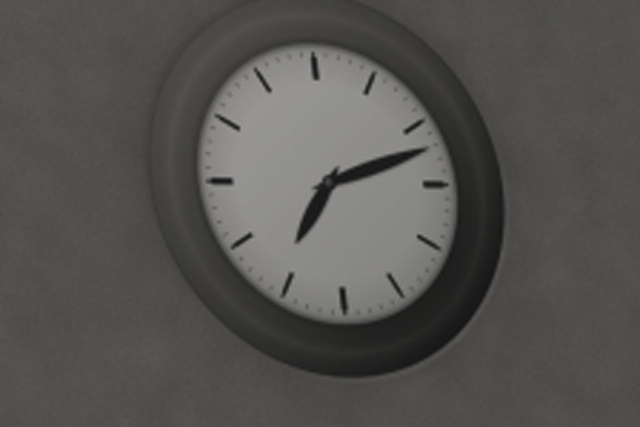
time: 7:12
